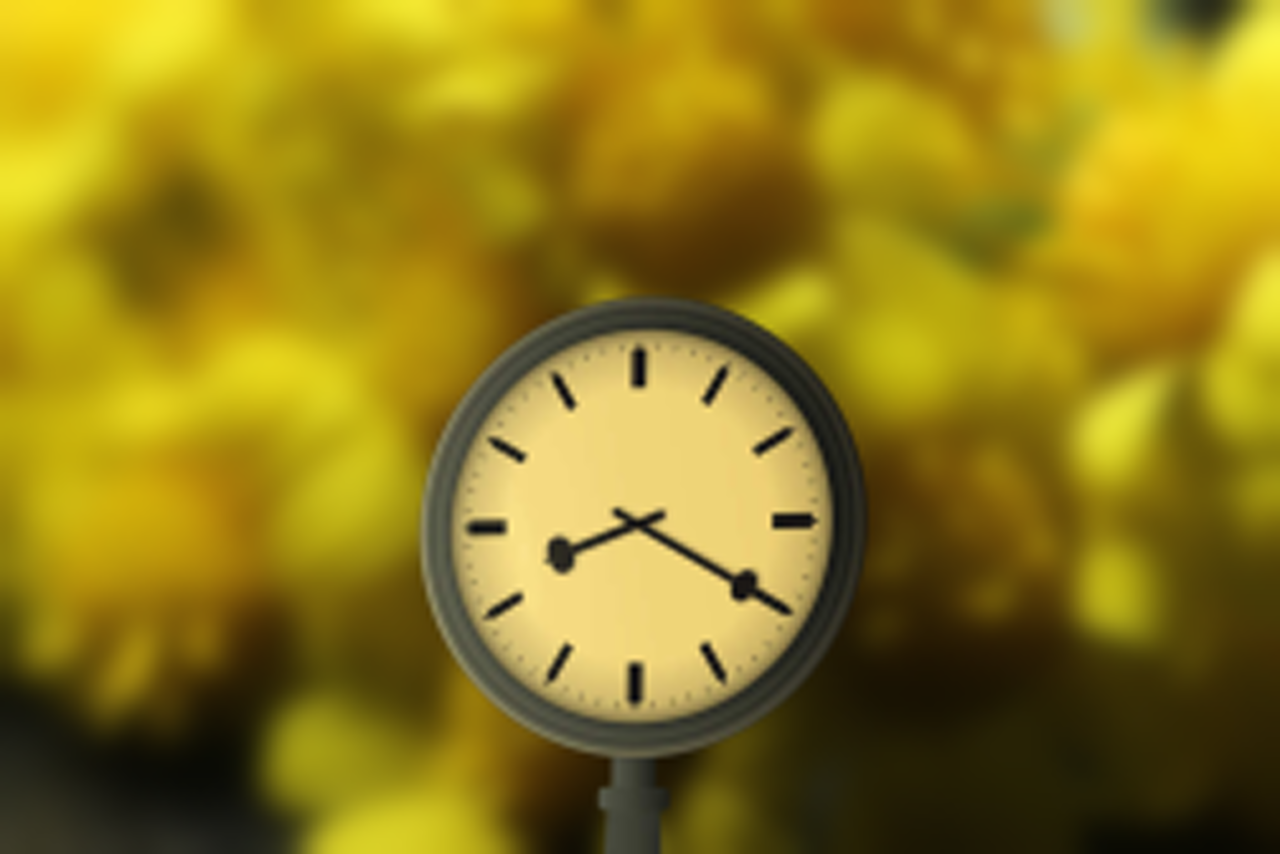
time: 8:20
